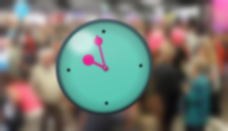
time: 9:58
